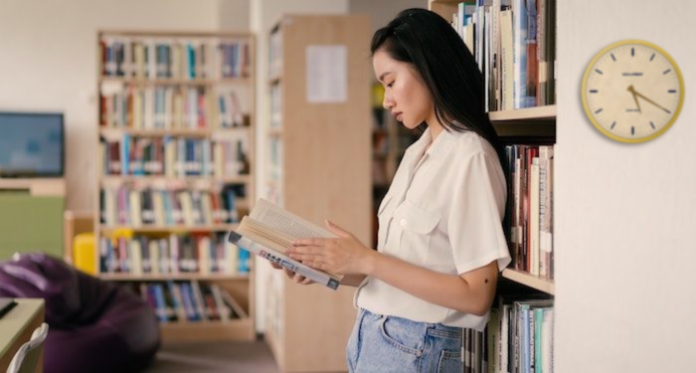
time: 5:20
